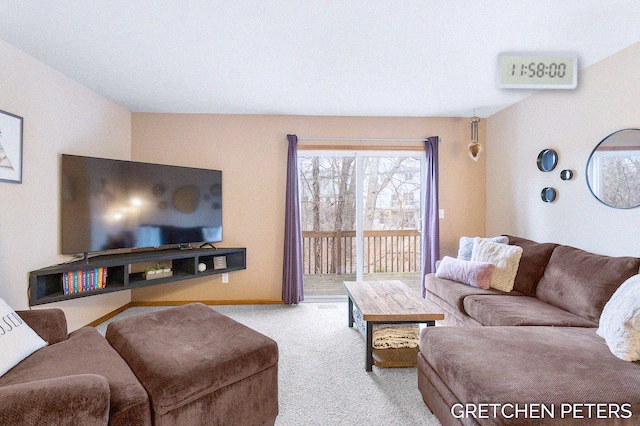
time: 11:58:00
